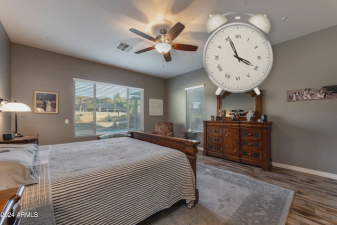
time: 3:56
